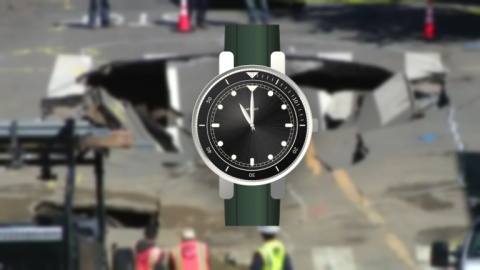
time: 11:00
